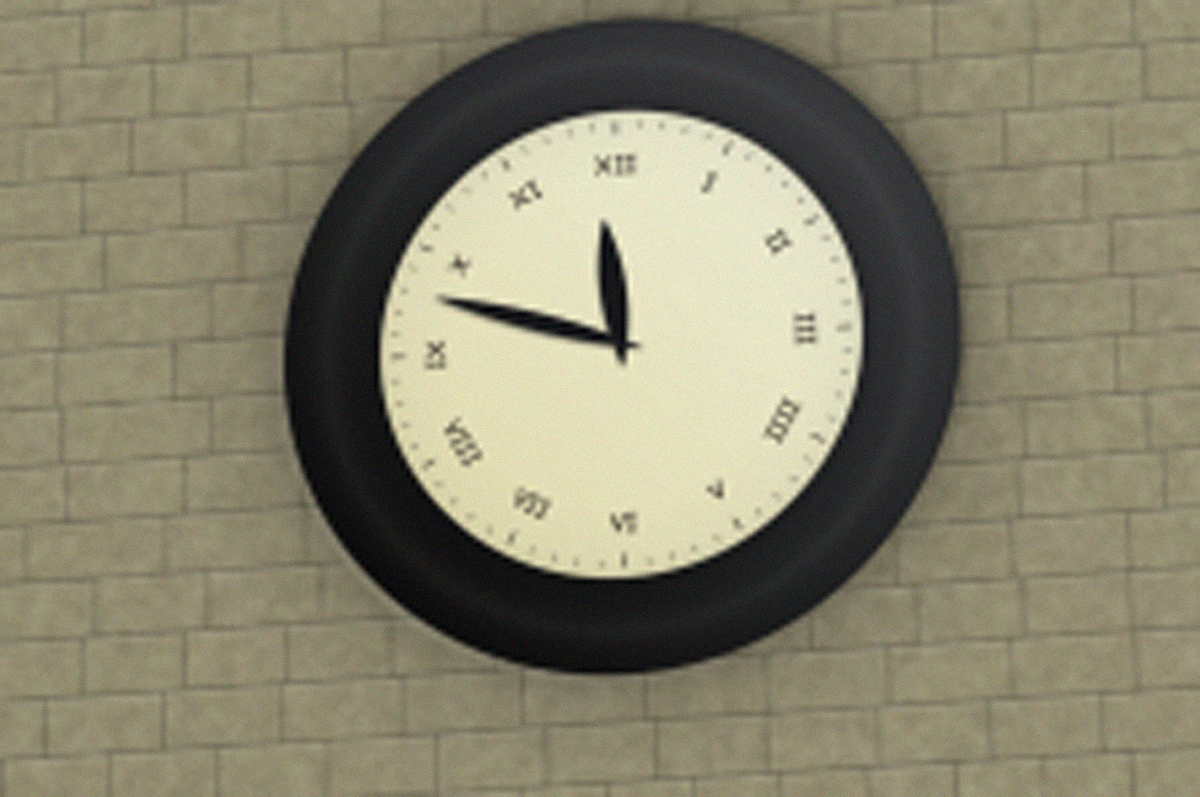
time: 11:48
